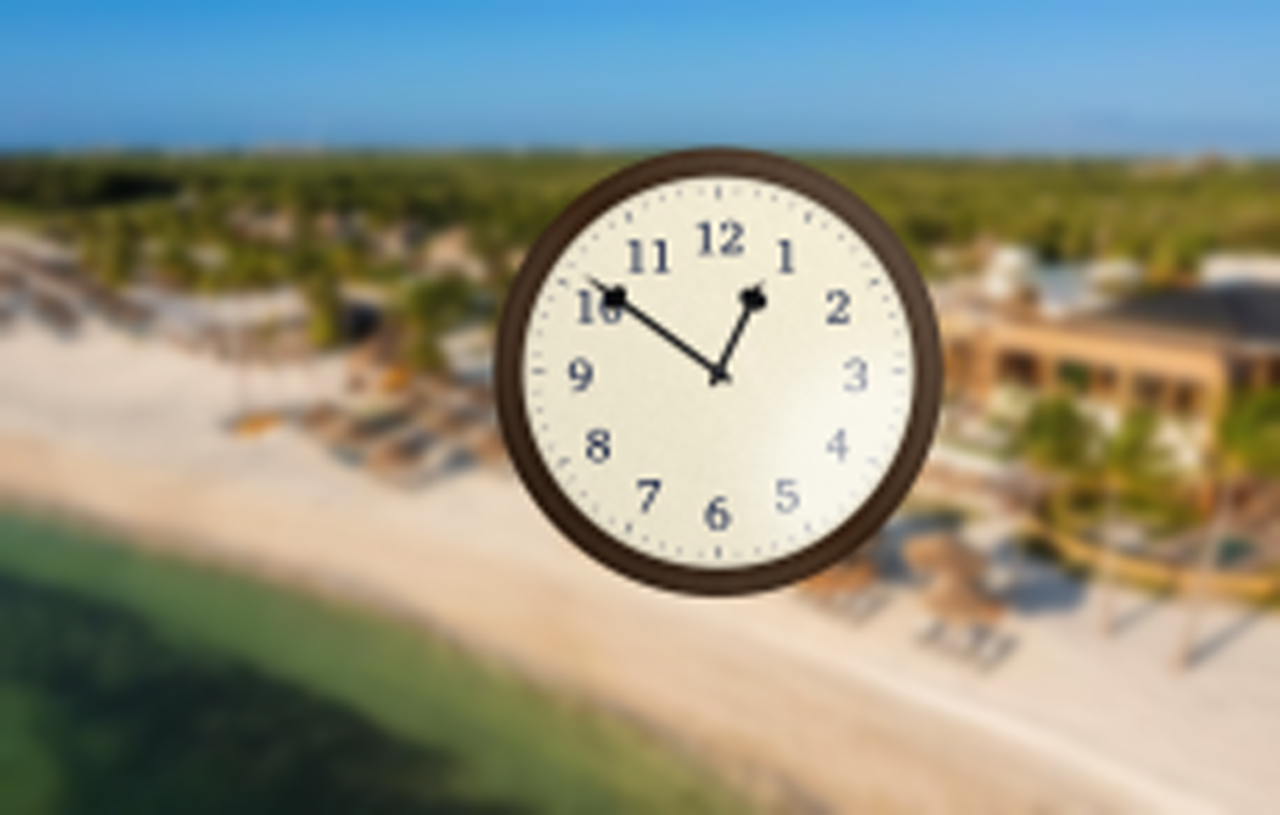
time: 12:51
